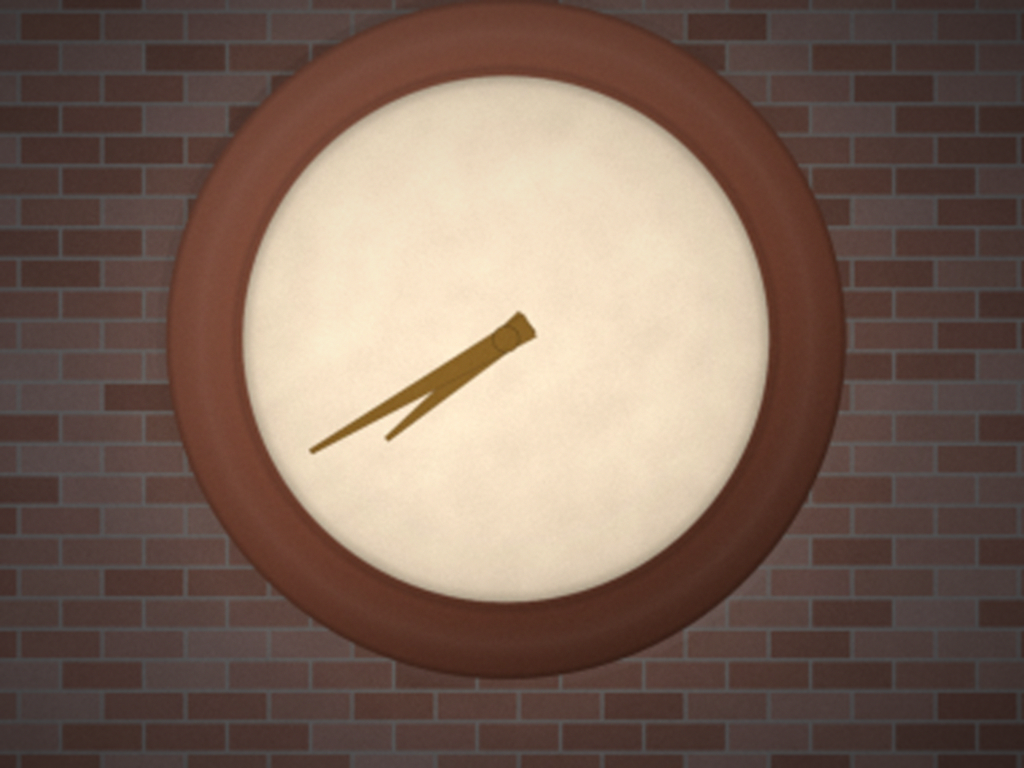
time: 7:40
